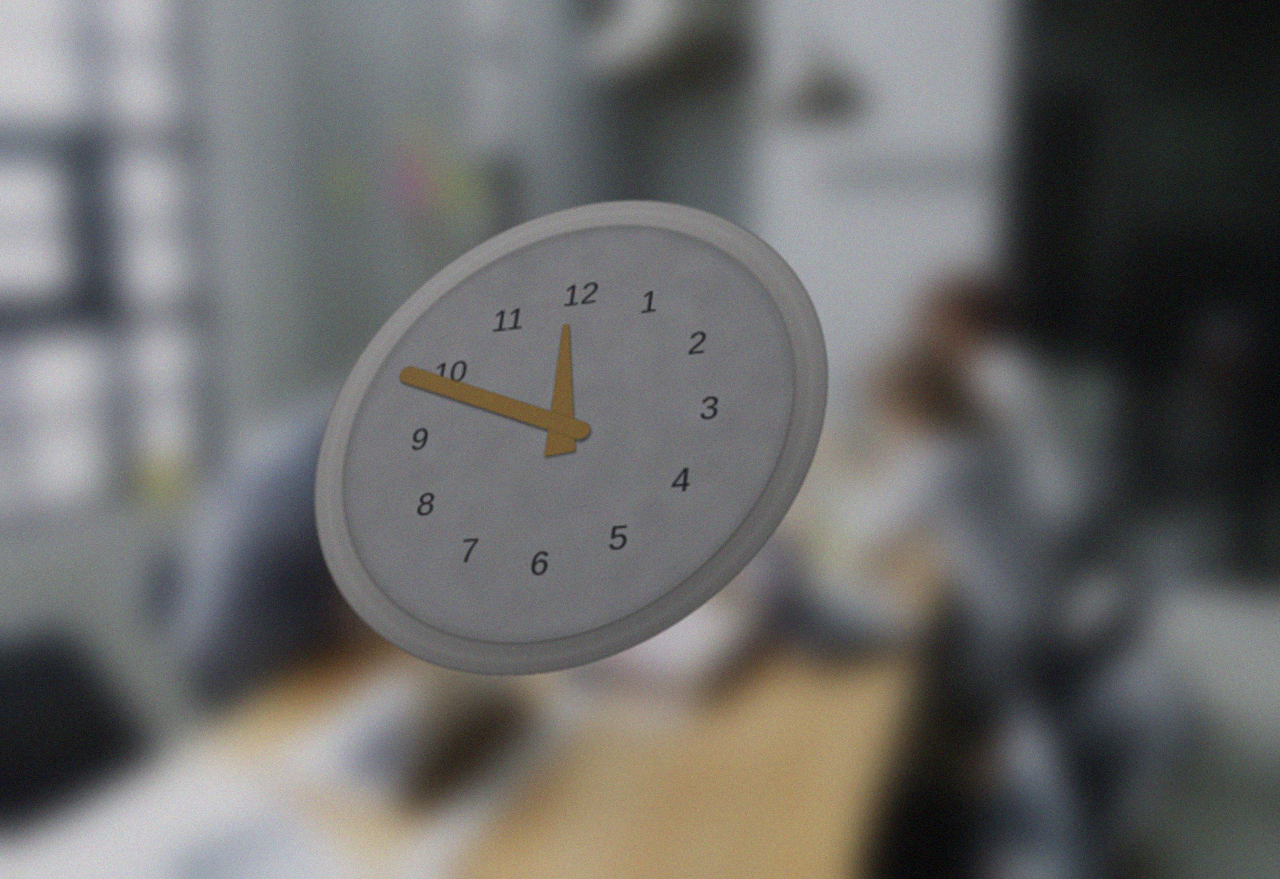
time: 11:49
